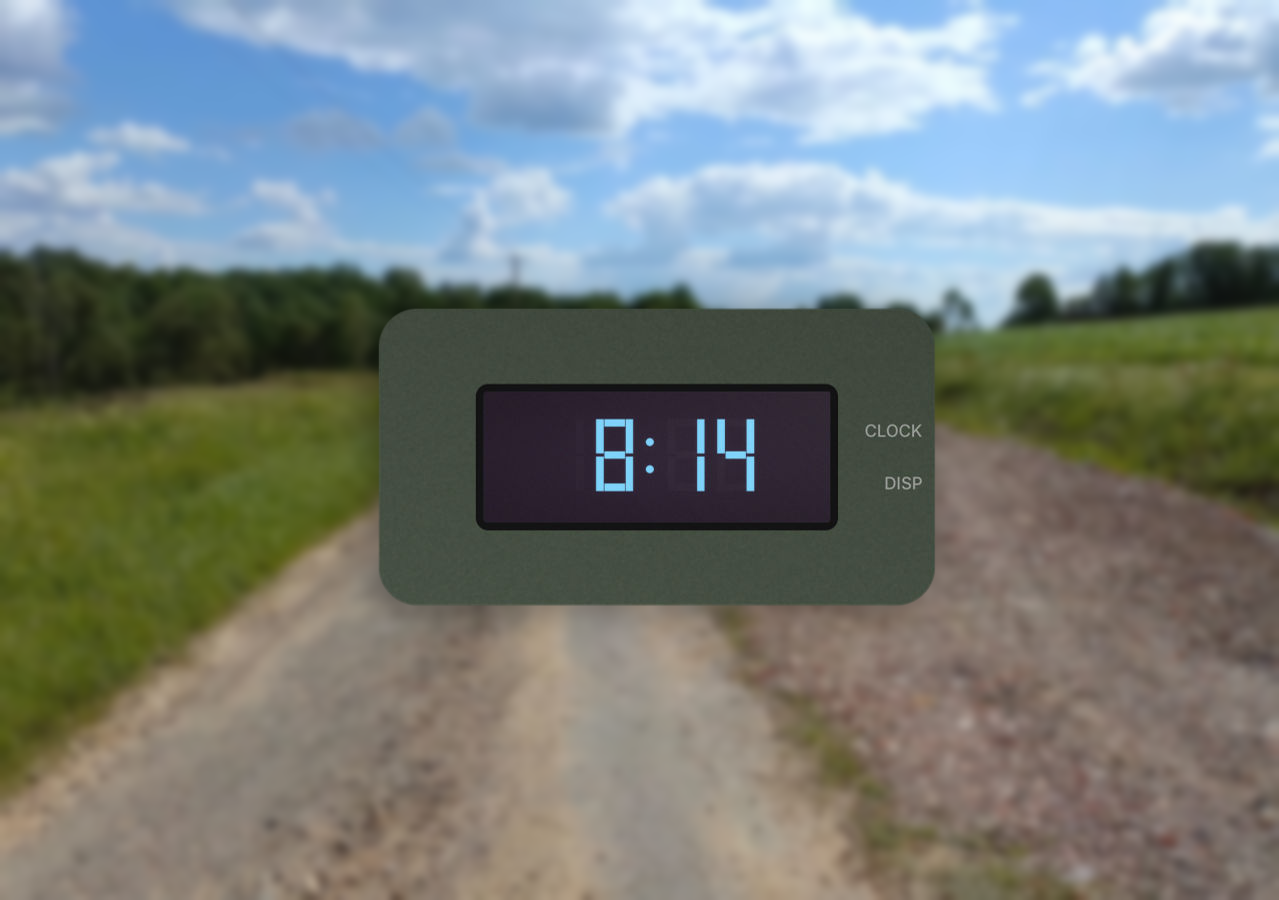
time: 8:14
